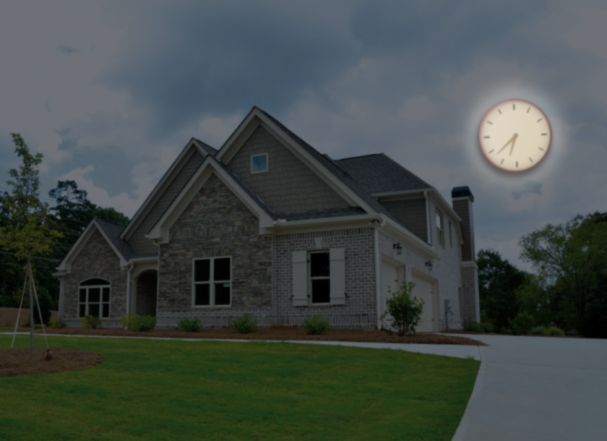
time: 6:38
